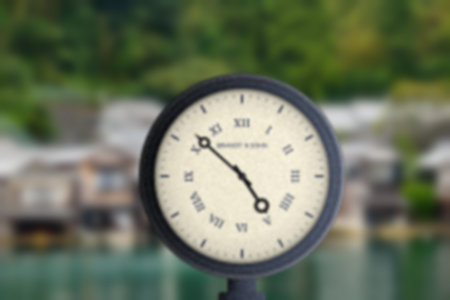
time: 4:52
